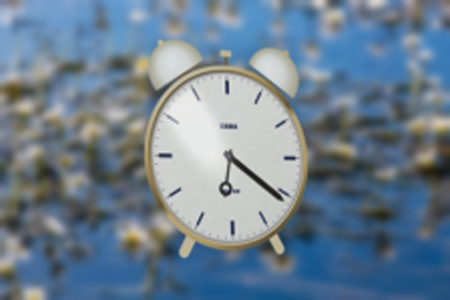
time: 6:21
